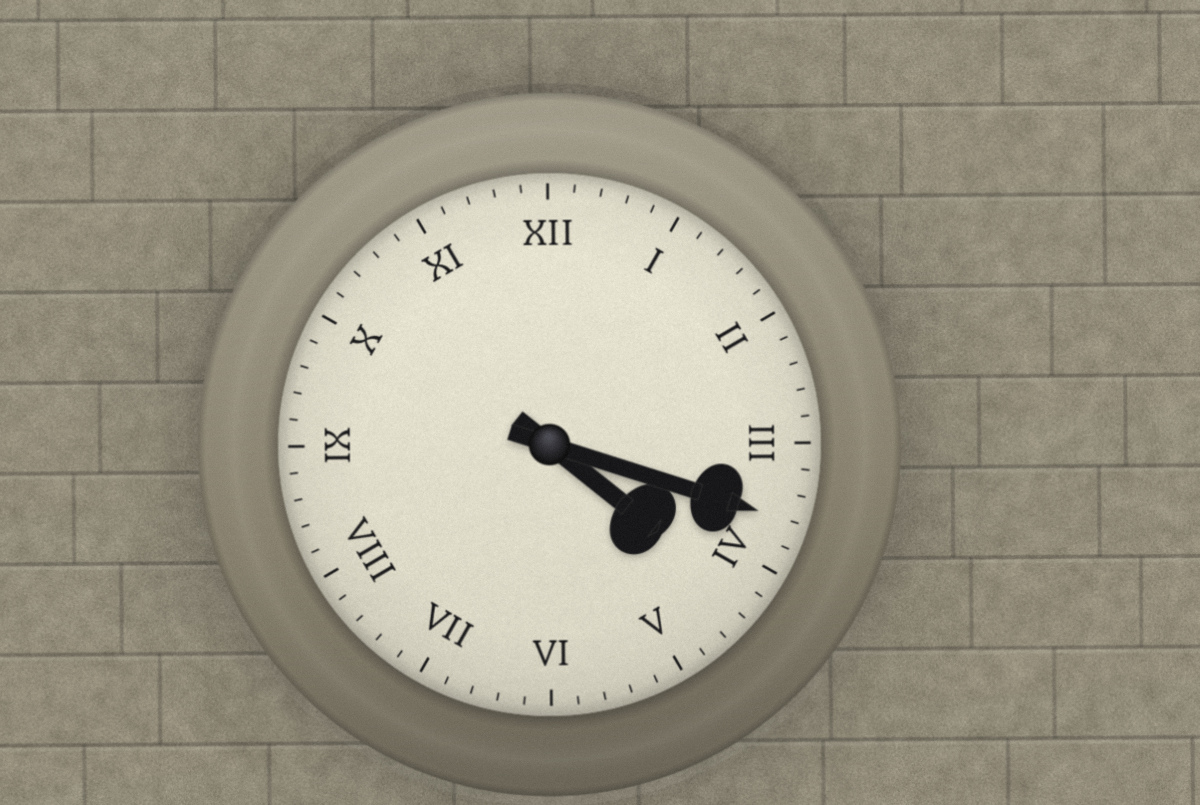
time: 4:18
